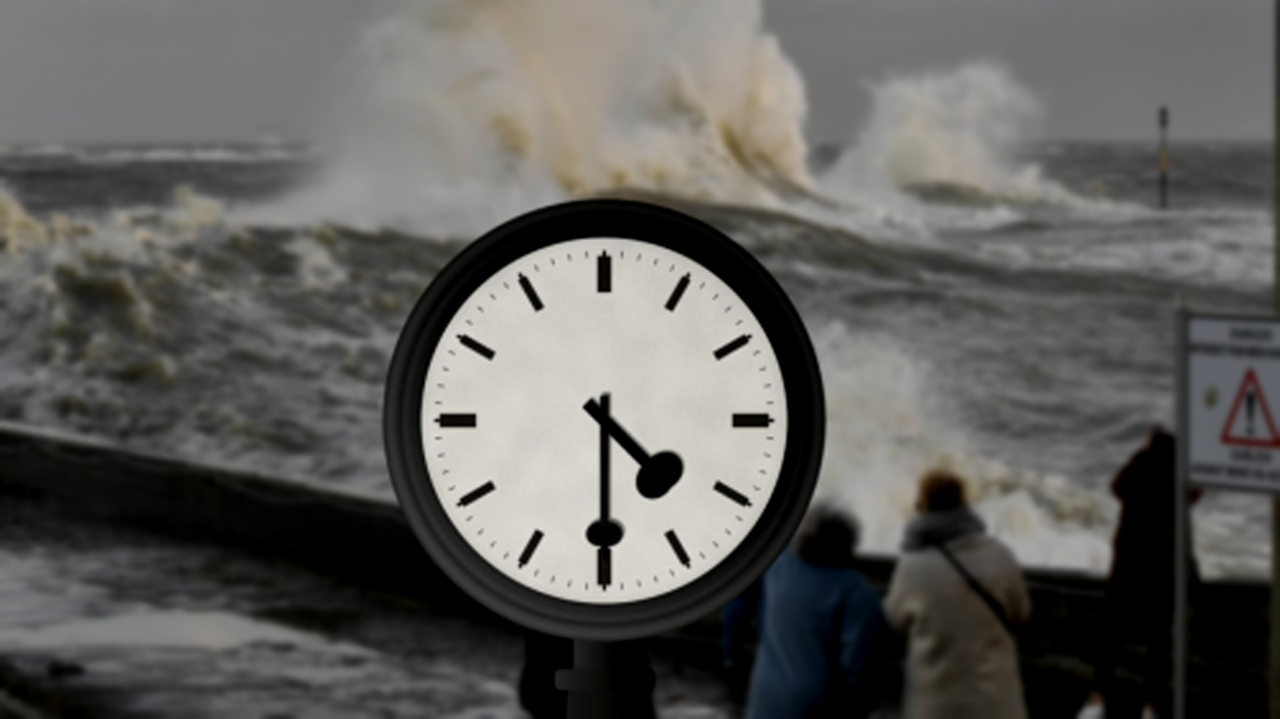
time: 4:30
